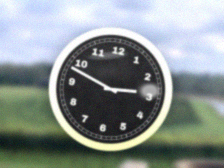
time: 2:48
